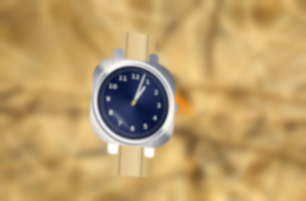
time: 1:03
